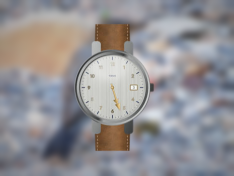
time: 5:27
